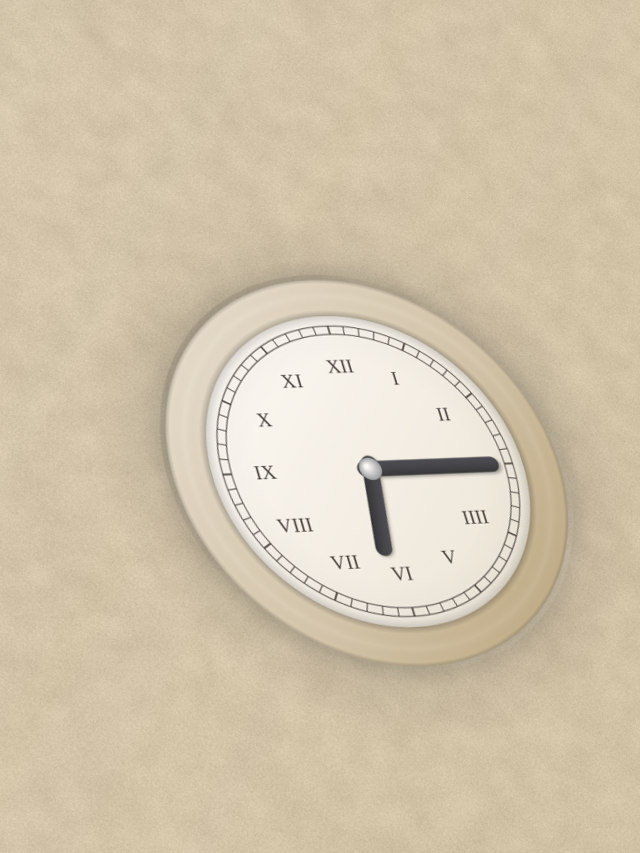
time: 6:15
